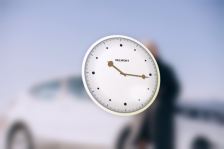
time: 10:16
